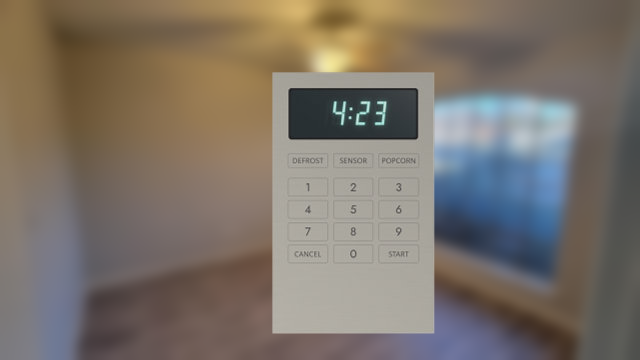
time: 4:23
